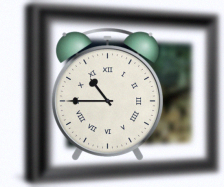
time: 10:45
